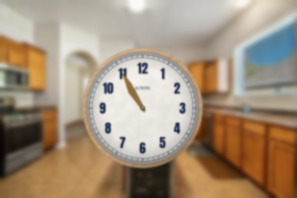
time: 10:55
